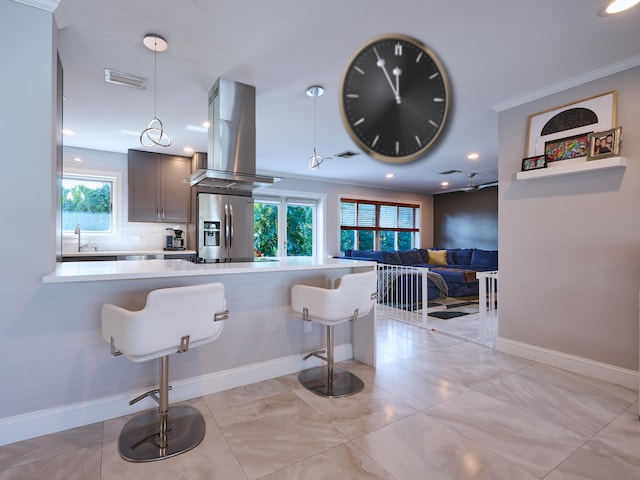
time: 11:55
